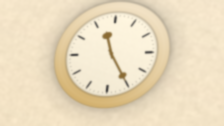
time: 11:25
